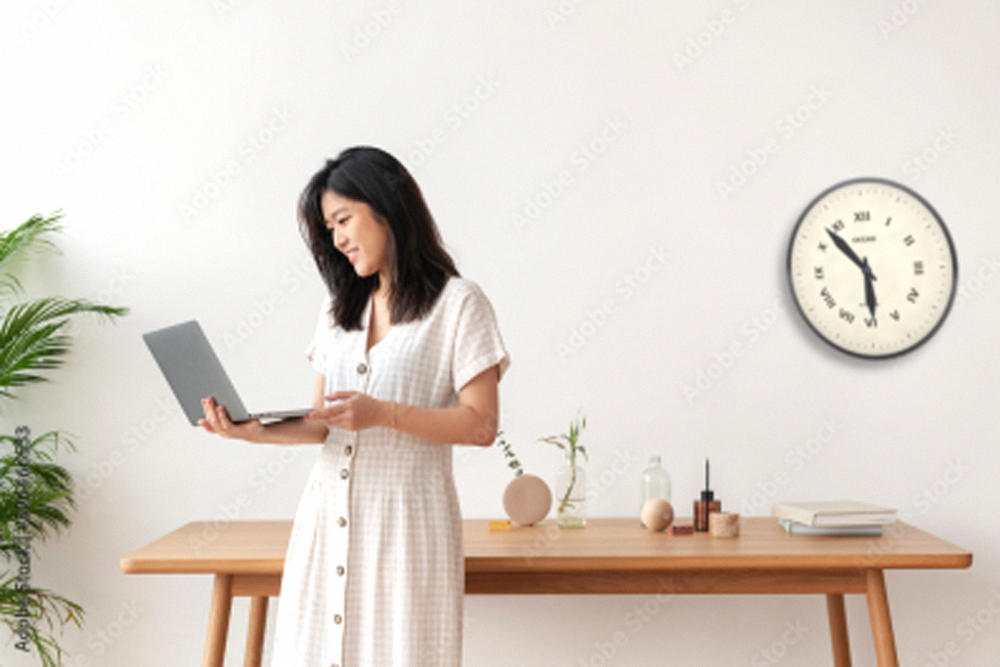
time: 5:53
